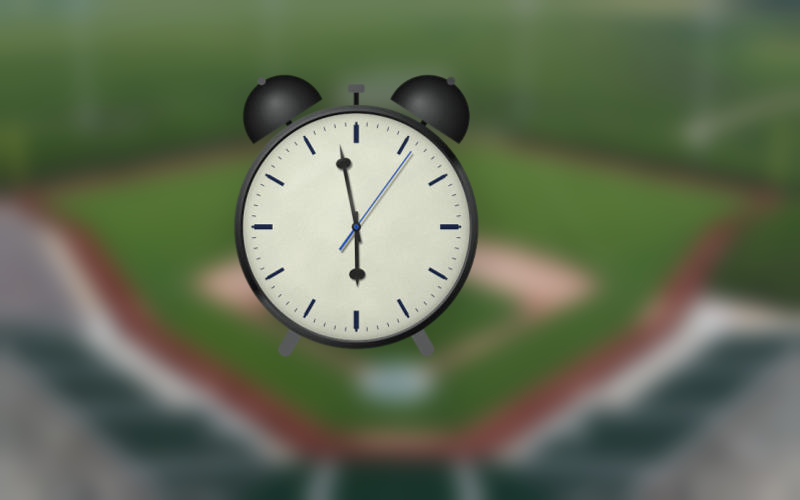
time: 5:58:06
